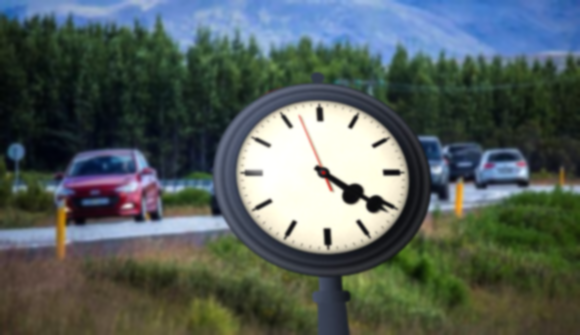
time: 4:20:57
